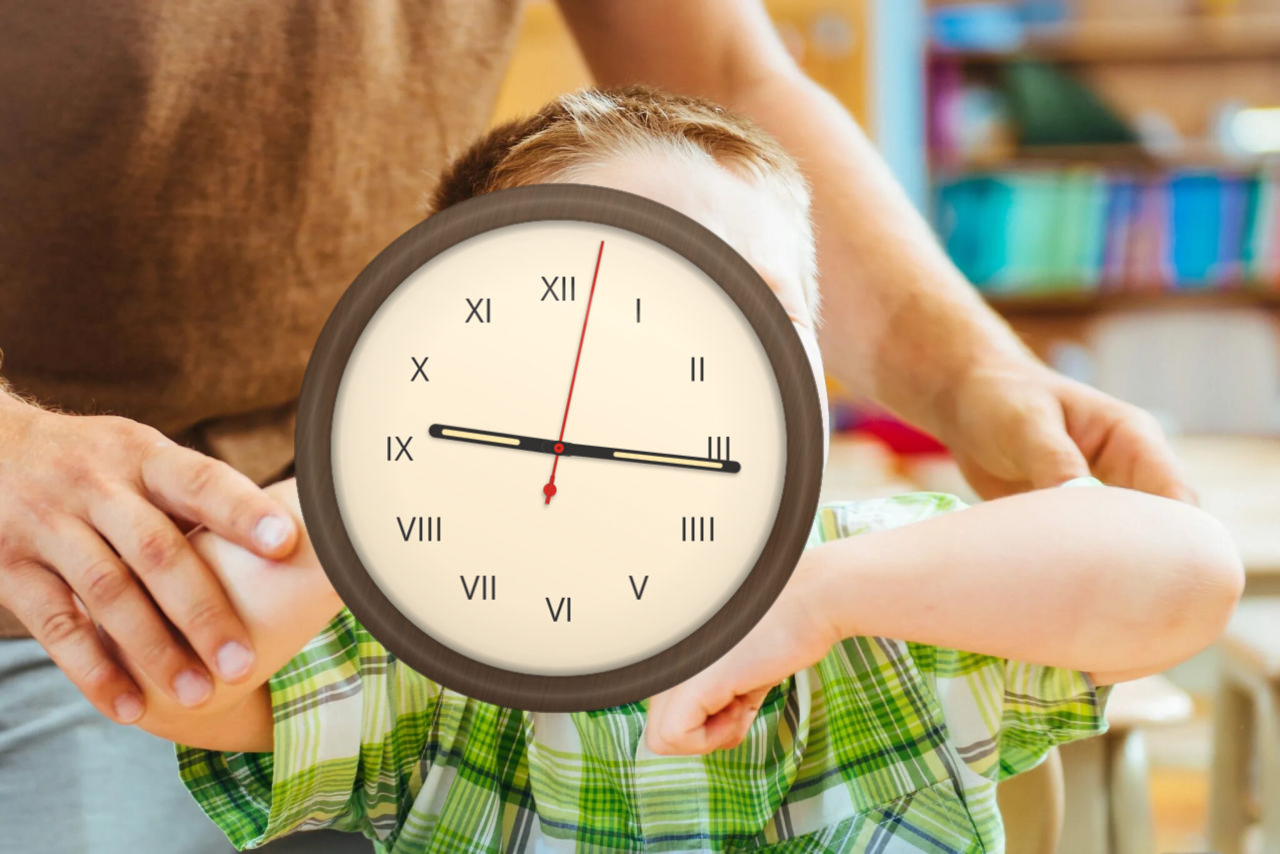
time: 9:16:02
